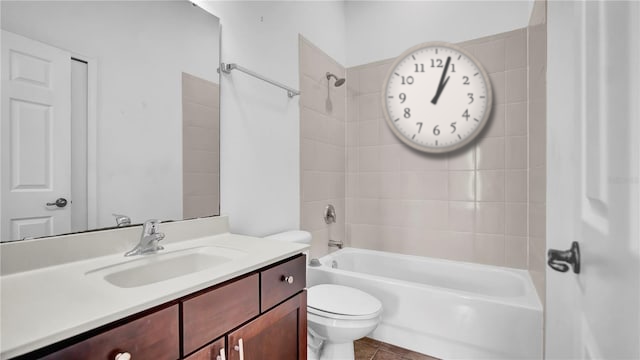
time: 1:03
